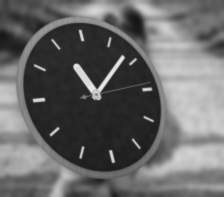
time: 11:08:14
